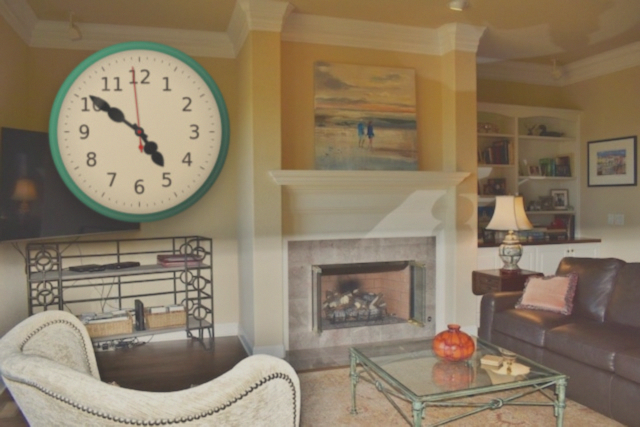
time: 4:50:59
